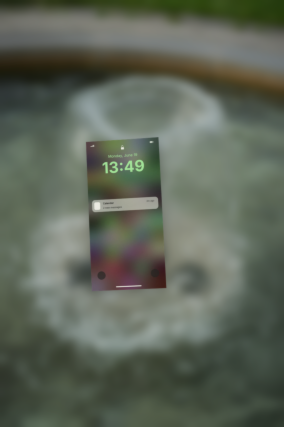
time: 13:49
